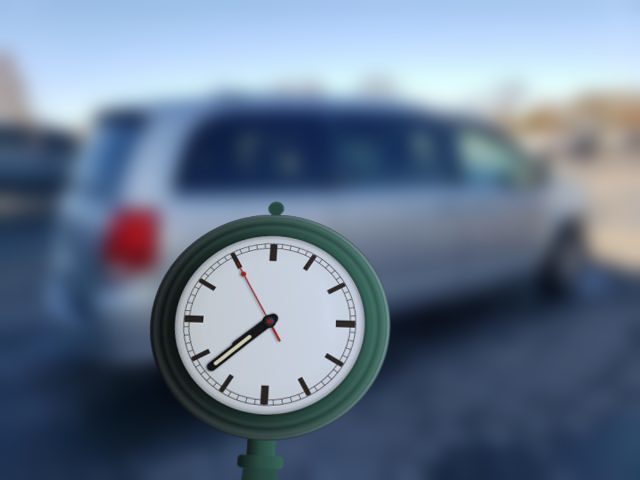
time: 7:37:55
